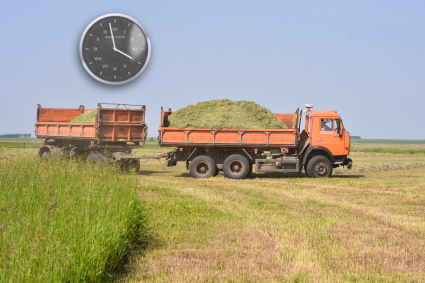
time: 3:58
